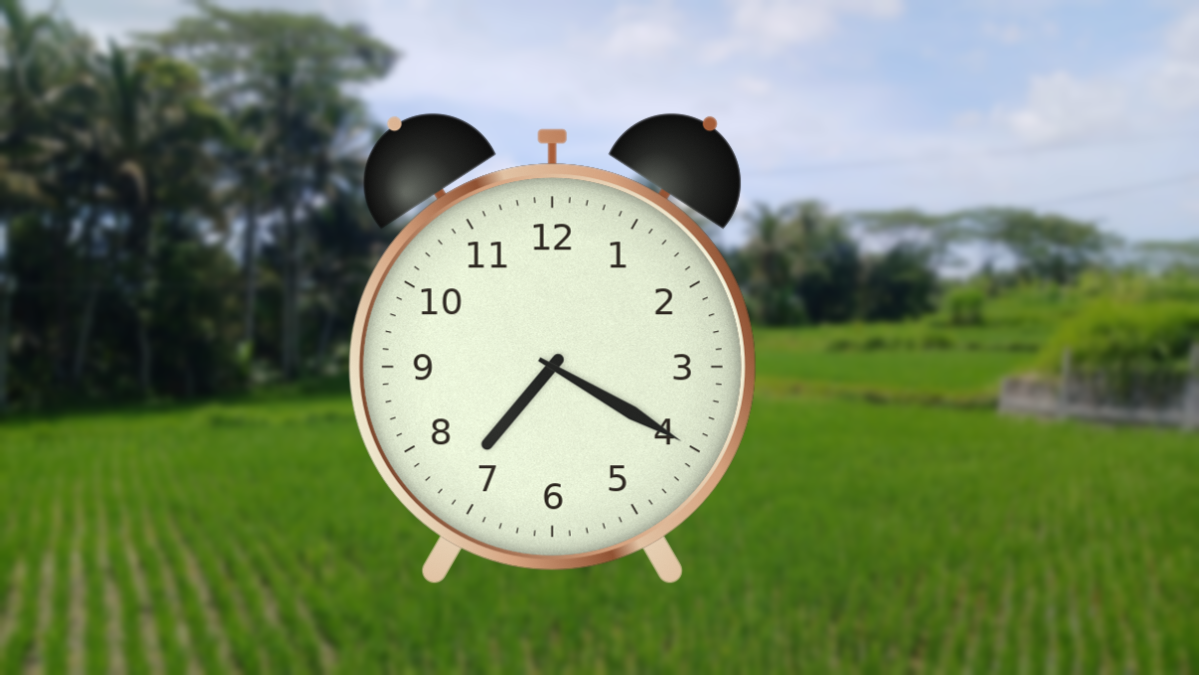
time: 7:20
